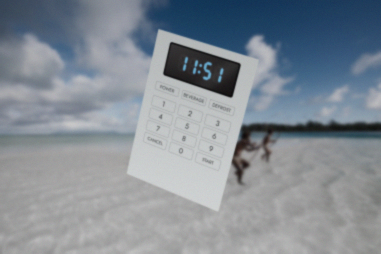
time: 11:51
